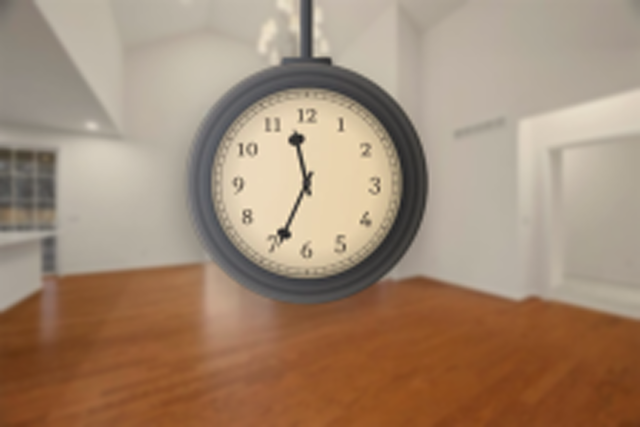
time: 11:34
